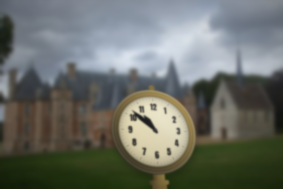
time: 10:52
